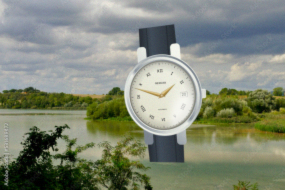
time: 1:48
